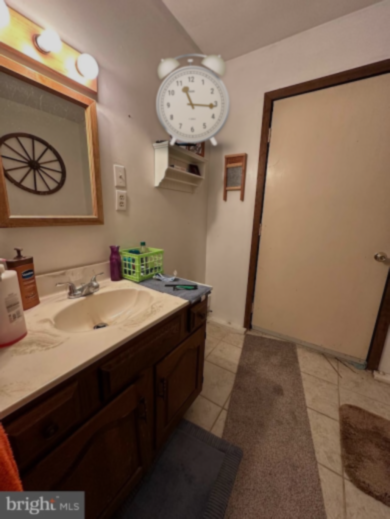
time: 11:16
